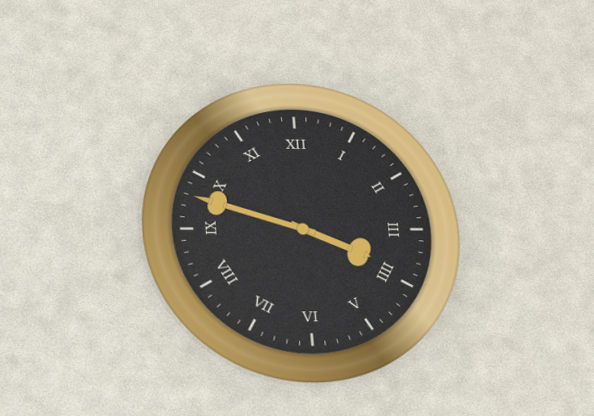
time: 3:48
